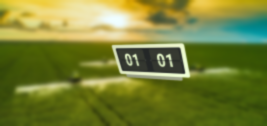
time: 1:01
